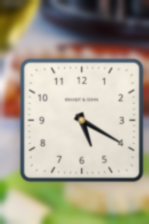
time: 5:20
